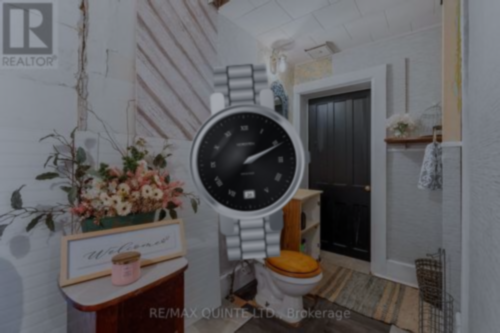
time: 2:11
